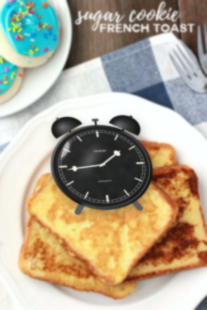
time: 1:44
